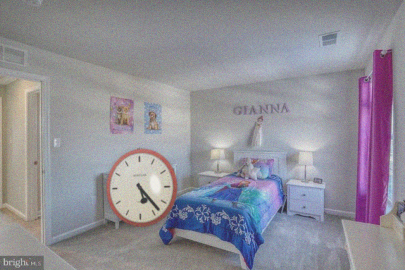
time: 5:23
